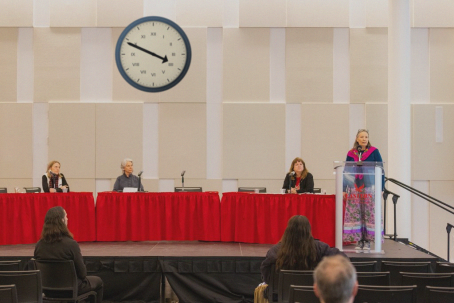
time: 3:49
